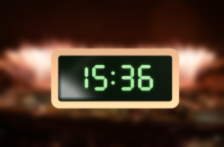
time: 15:36
